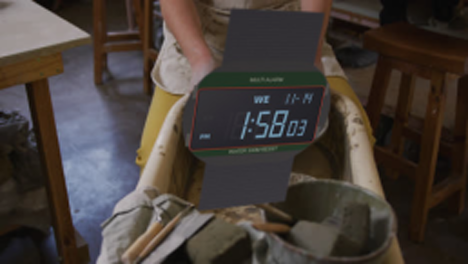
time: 1:58:03
